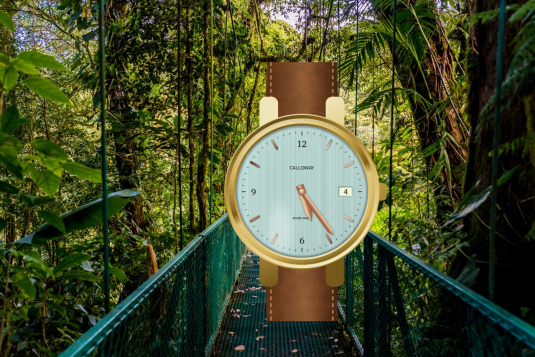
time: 5:24
